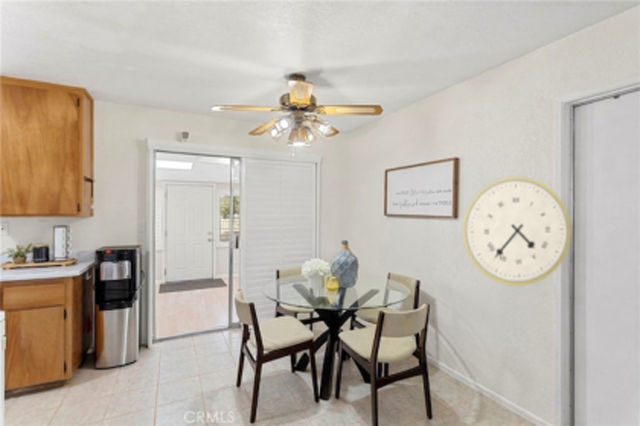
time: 4:37
